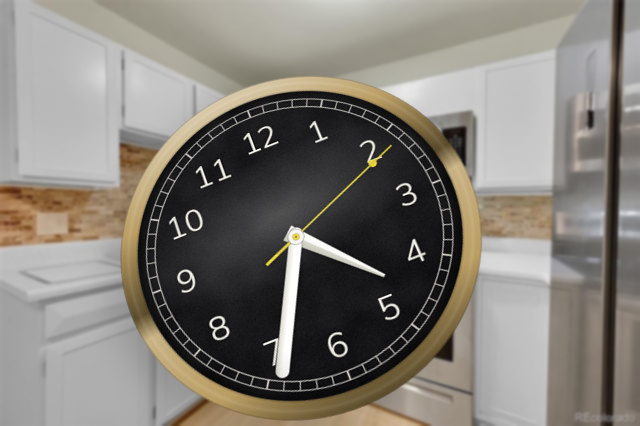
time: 4:34:11
